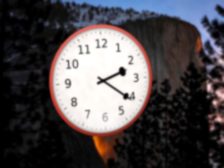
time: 2:21
